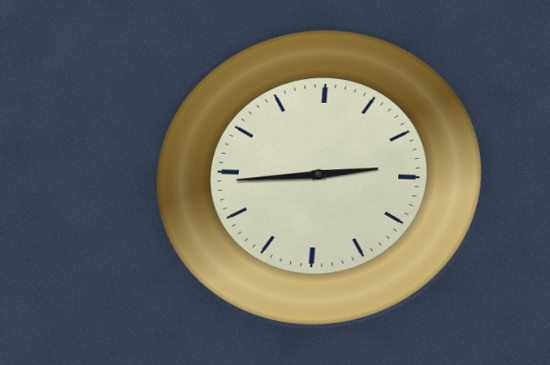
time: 2:44
